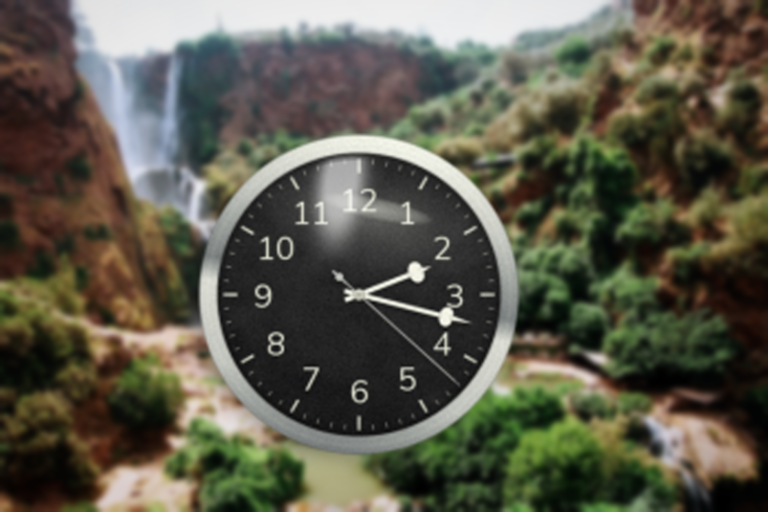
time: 2:17:22
